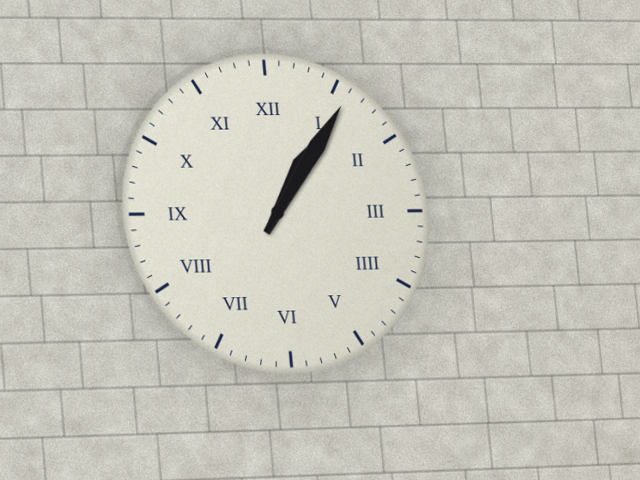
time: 1:06
